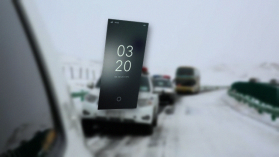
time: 3:20
